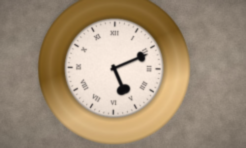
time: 5:11
